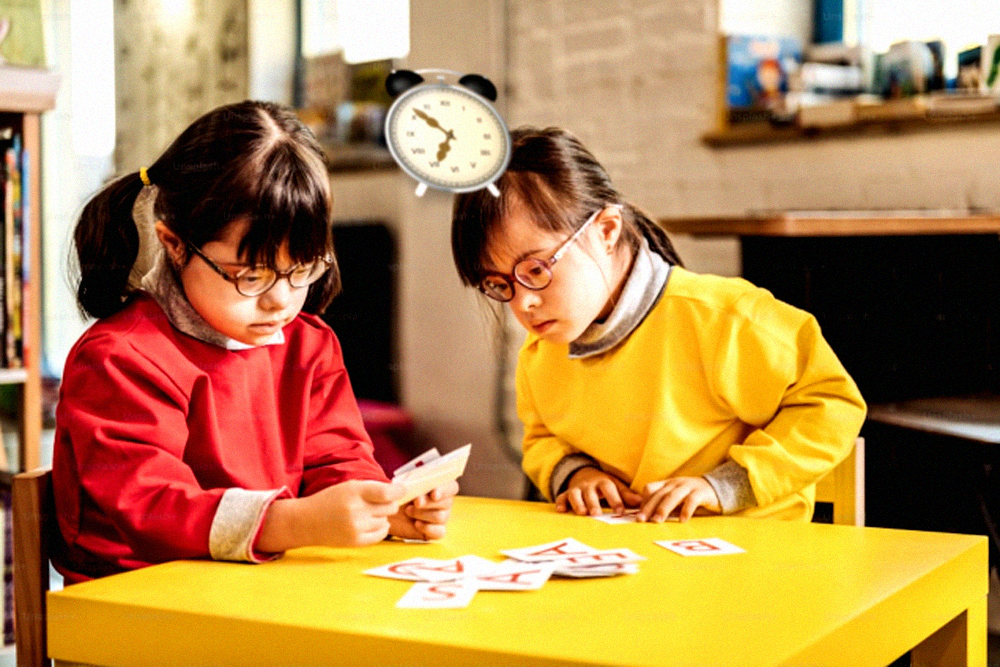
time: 6:52
